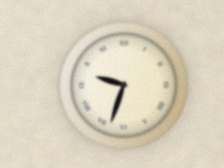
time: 9:33
